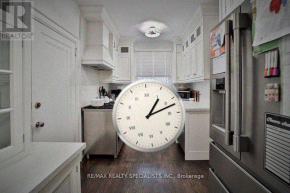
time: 1:12
